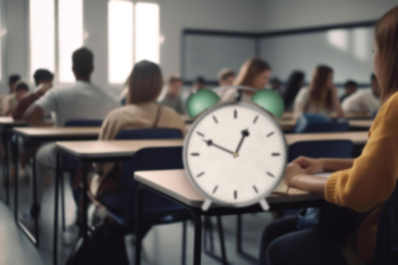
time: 12:49
